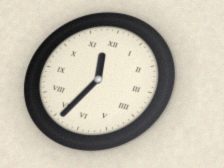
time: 11:34
